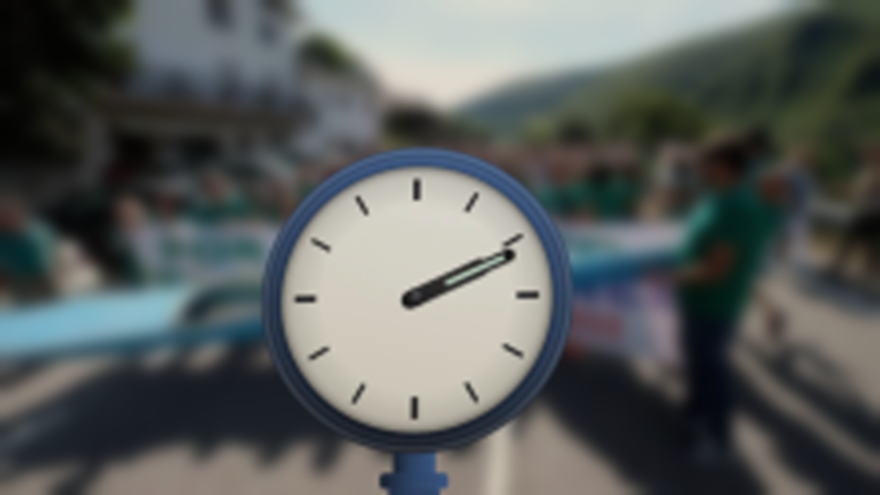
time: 2:11
